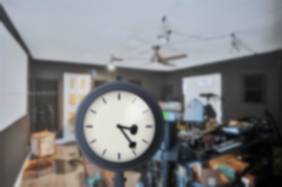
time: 3:24
